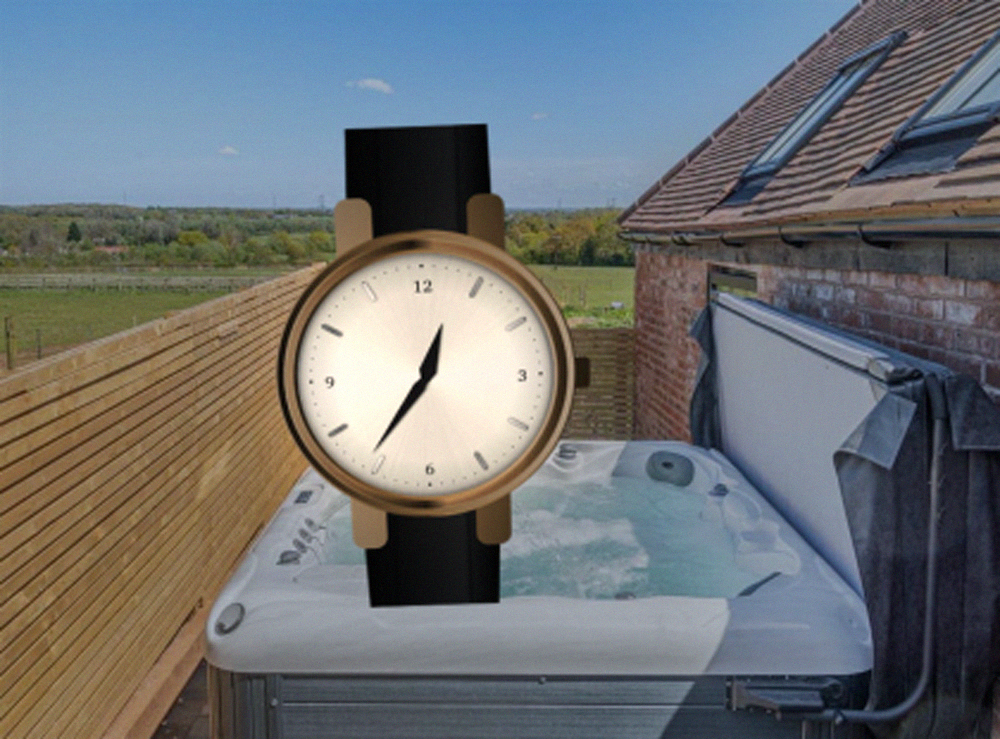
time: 12:36
